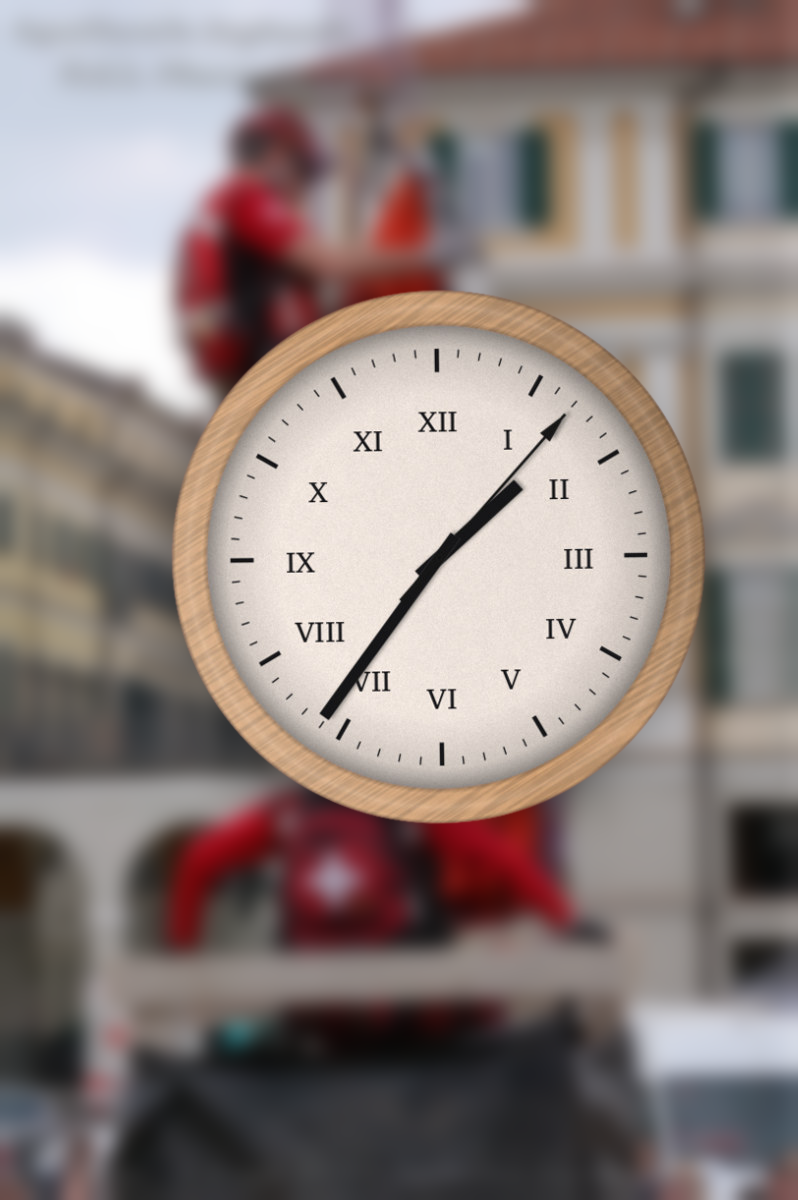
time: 1:36:07
